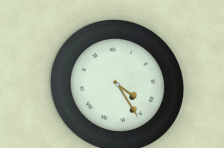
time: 4:26
